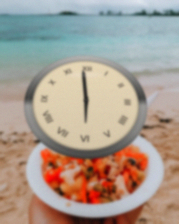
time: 5:59
